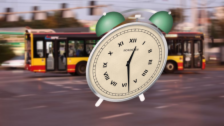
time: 12:28
